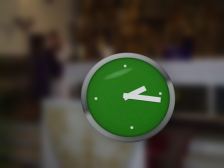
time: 2:17
